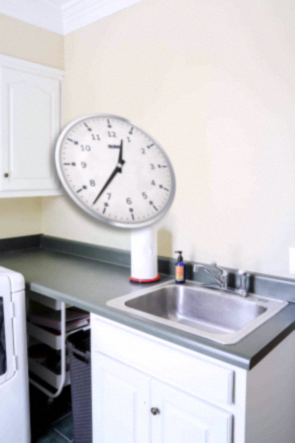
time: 12:37
